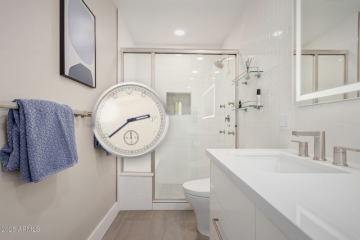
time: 2:39
